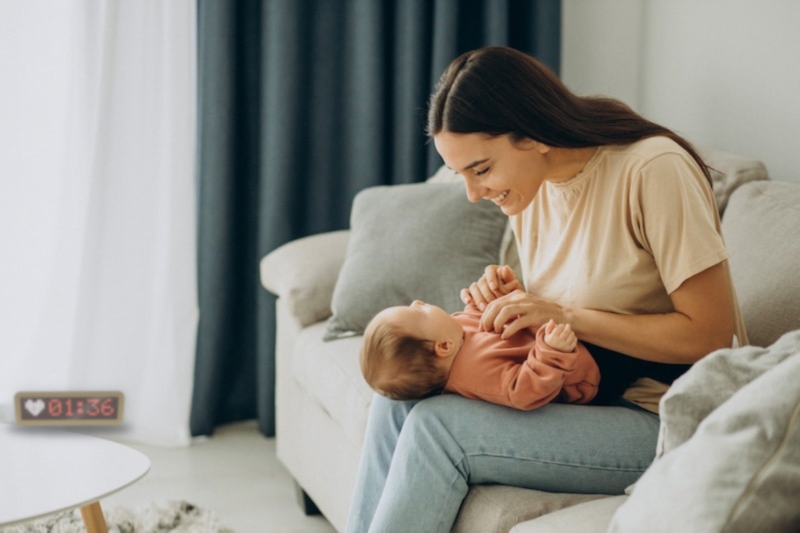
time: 1:36
